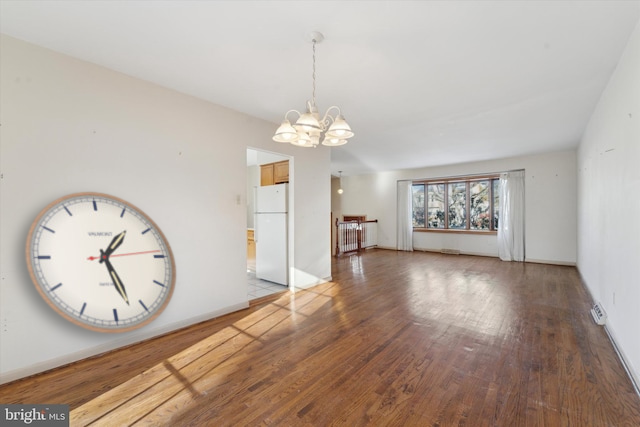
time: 1:27:14
